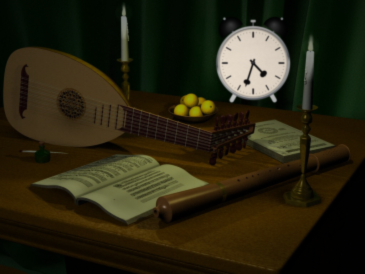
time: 4:33
